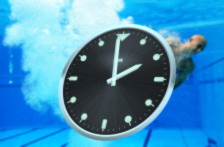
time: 1:59
